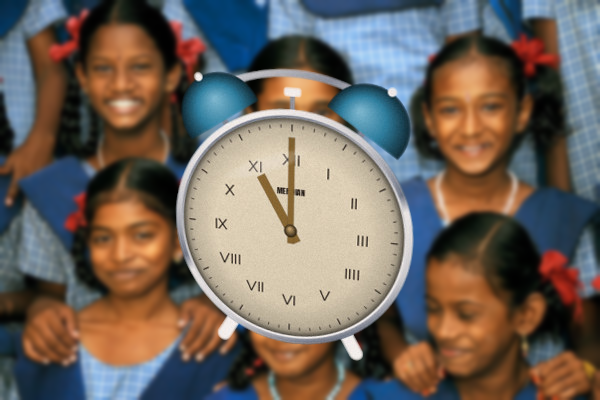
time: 11:00
